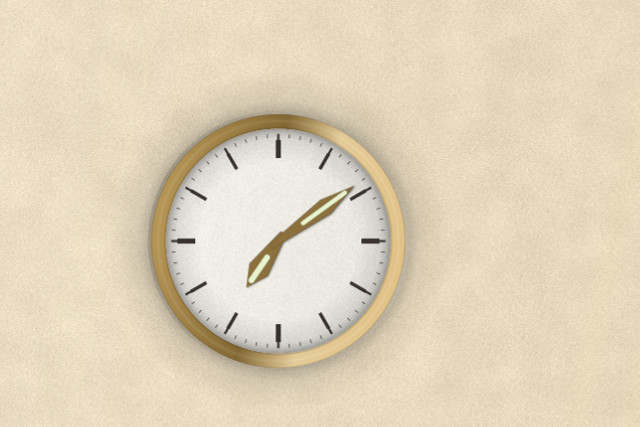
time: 7:09
